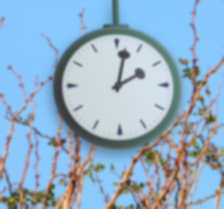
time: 2:02
